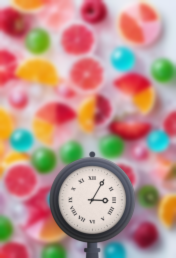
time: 3:05
